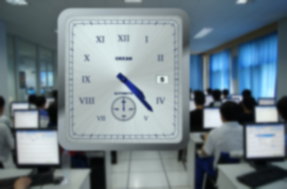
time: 4:23
